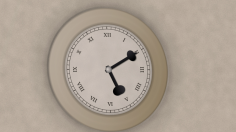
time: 5:10
